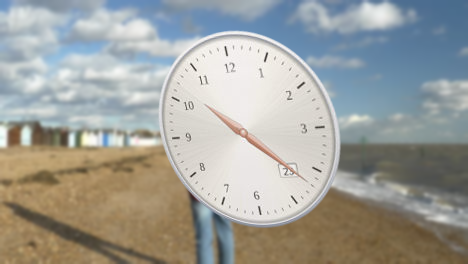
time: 10:22
